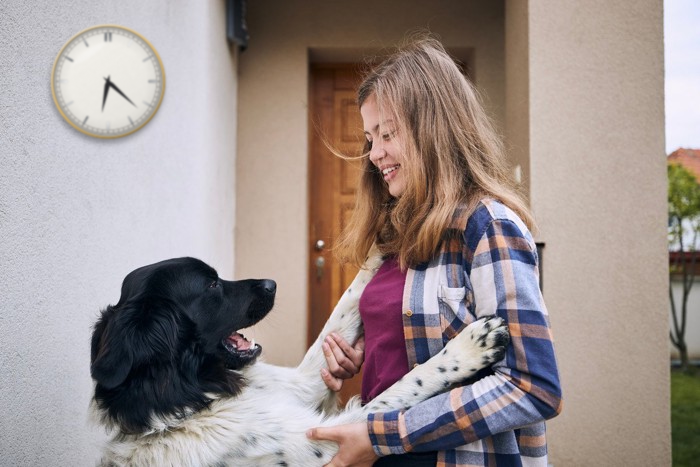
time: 6:22
